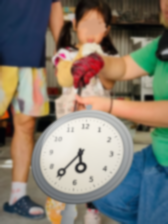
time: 5:36
